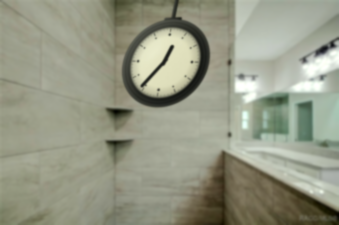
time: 12:36
